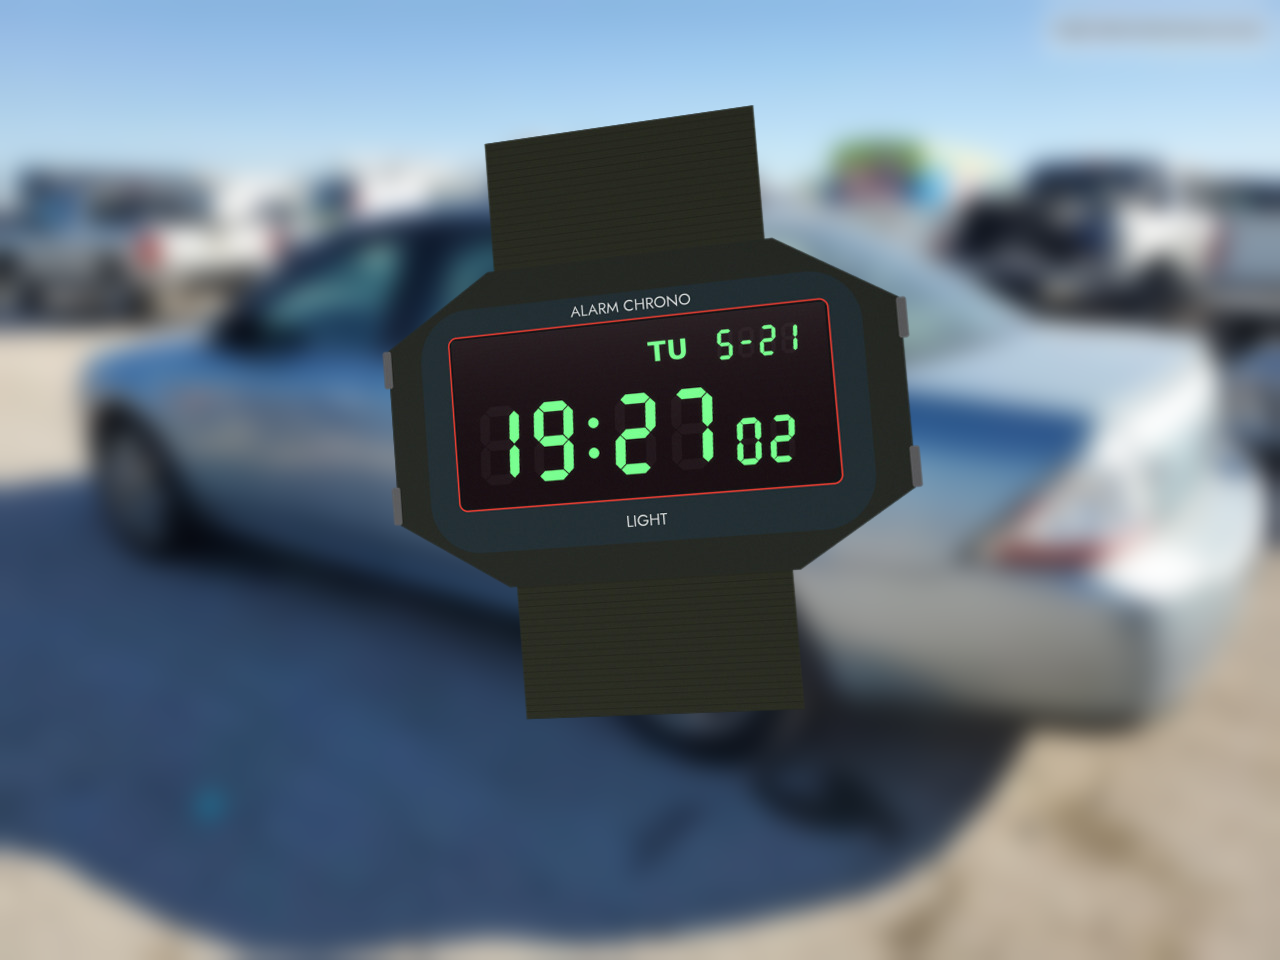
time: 19:27:02
